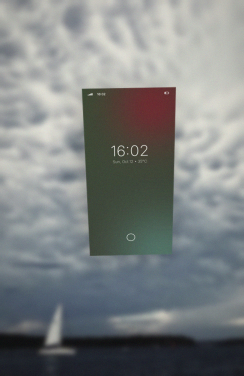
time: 16:02
